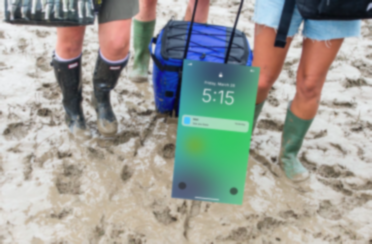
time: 5:15
